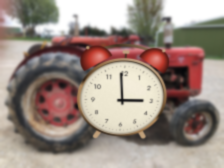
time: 2:59
